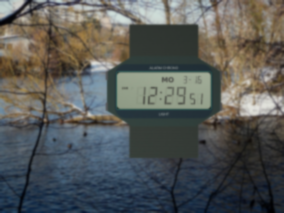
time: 12:29:51
